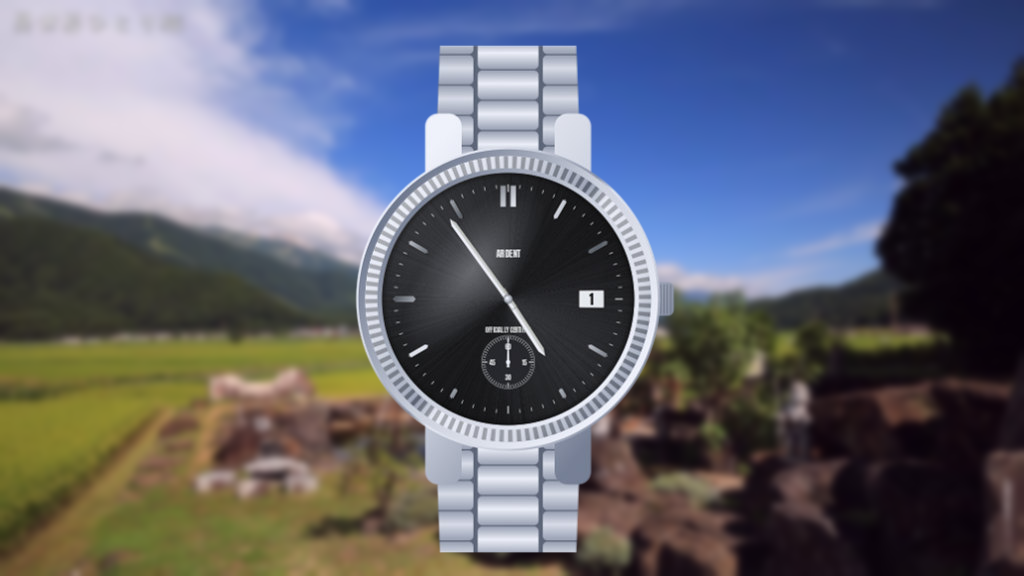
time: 4:54
